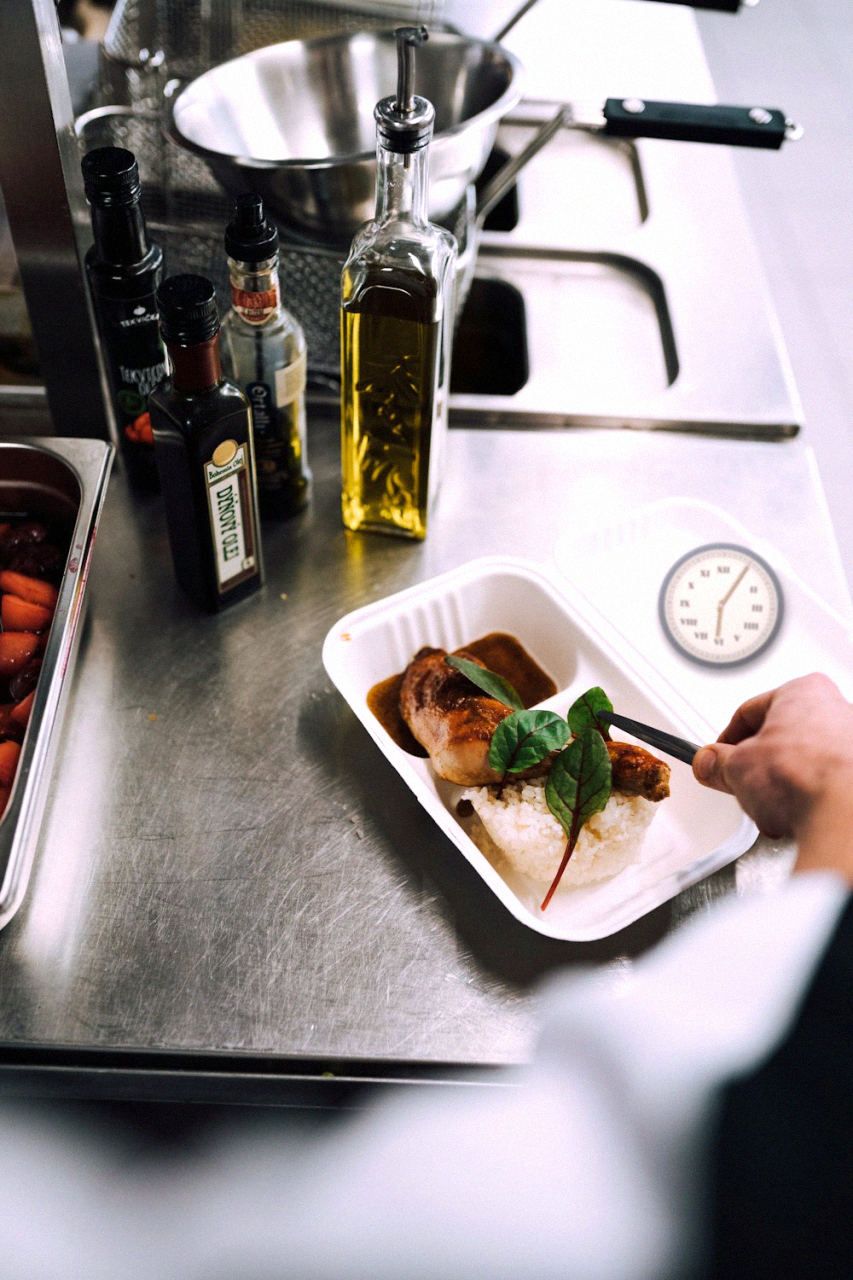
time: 6:05
